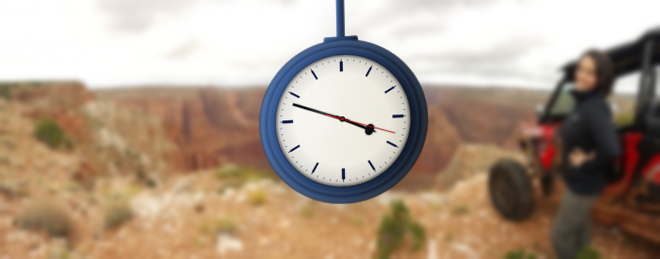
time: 3:48:18
